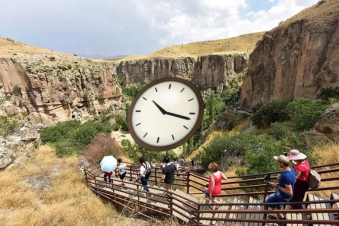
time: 10:17
